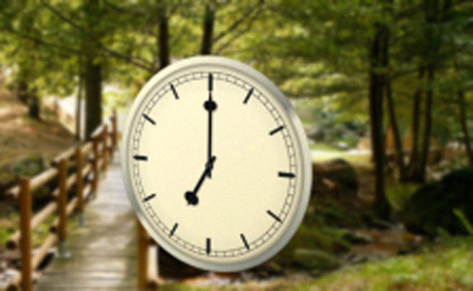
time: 7:00
